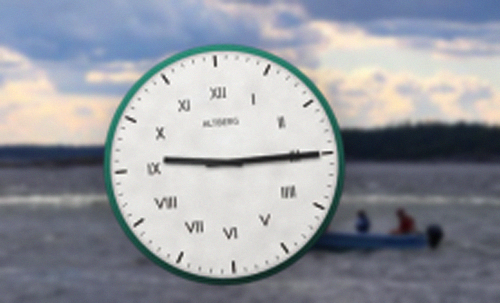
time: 9:15
